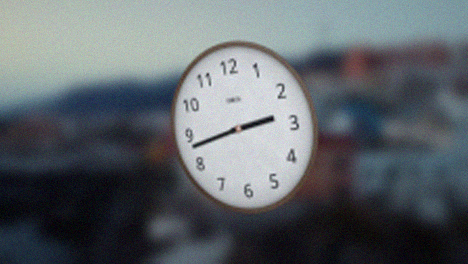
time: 2:43
